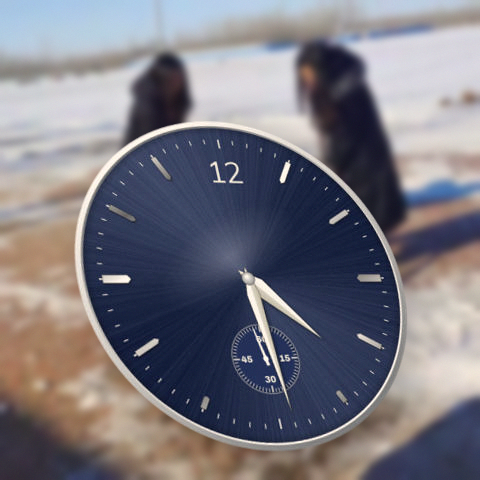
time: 4:28:58
